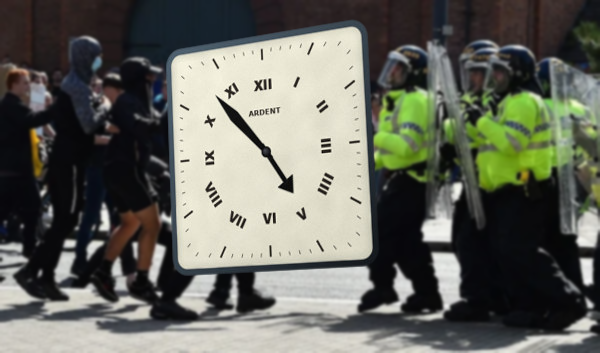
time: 4:53
